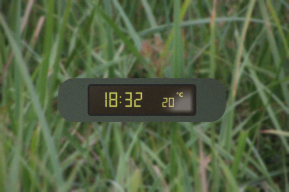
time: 18:32
